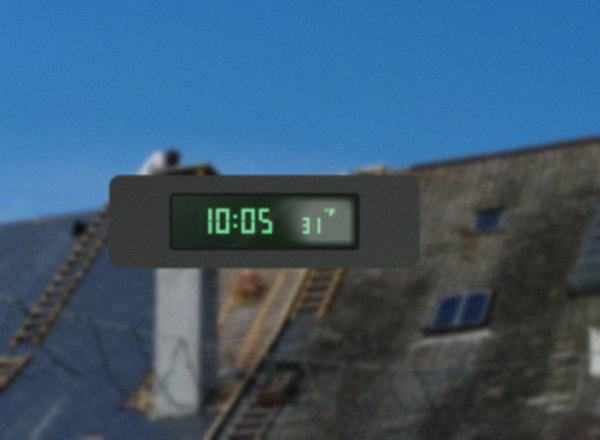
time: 10:05
